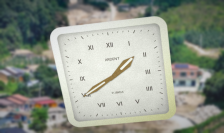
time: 1:40
